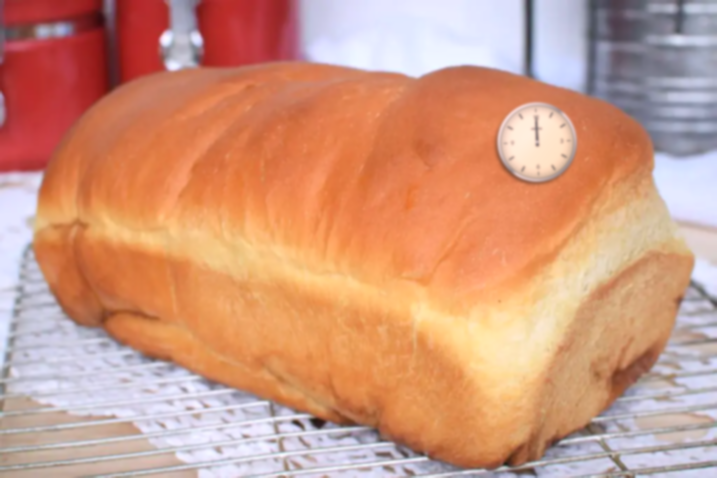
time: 12:00
